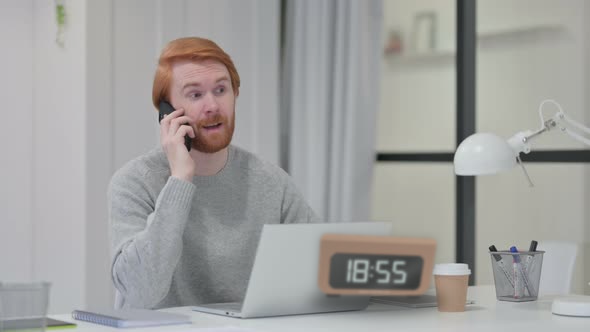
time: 18:55
